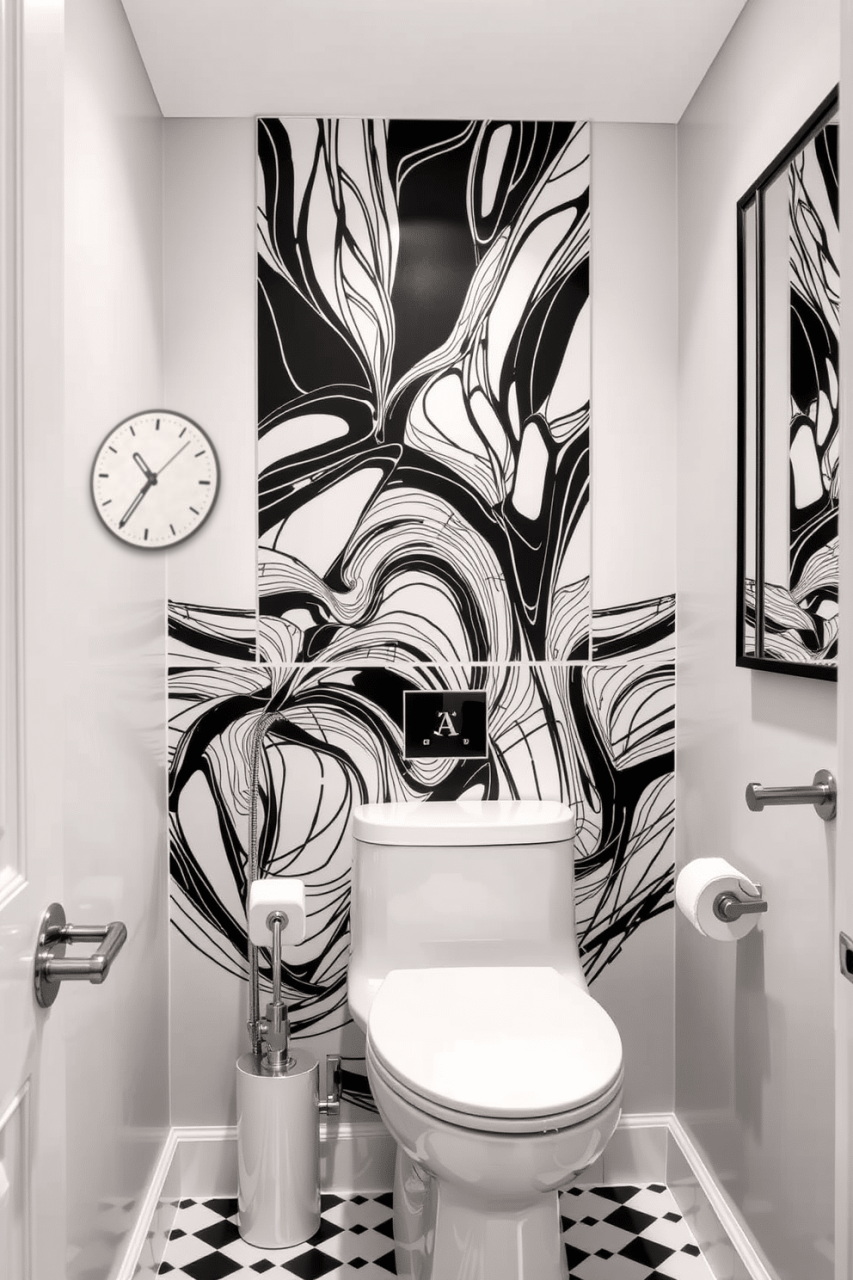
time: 10:35:07
